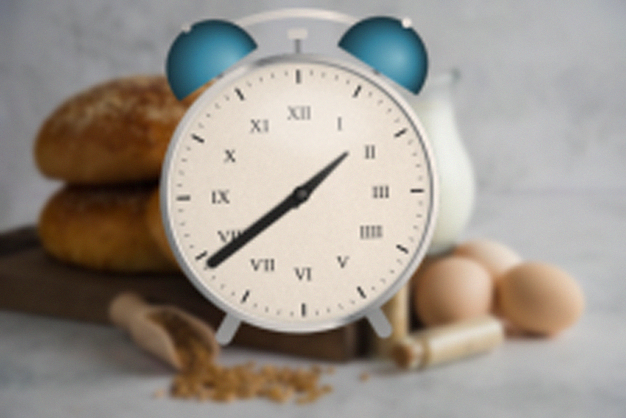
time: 1:39
